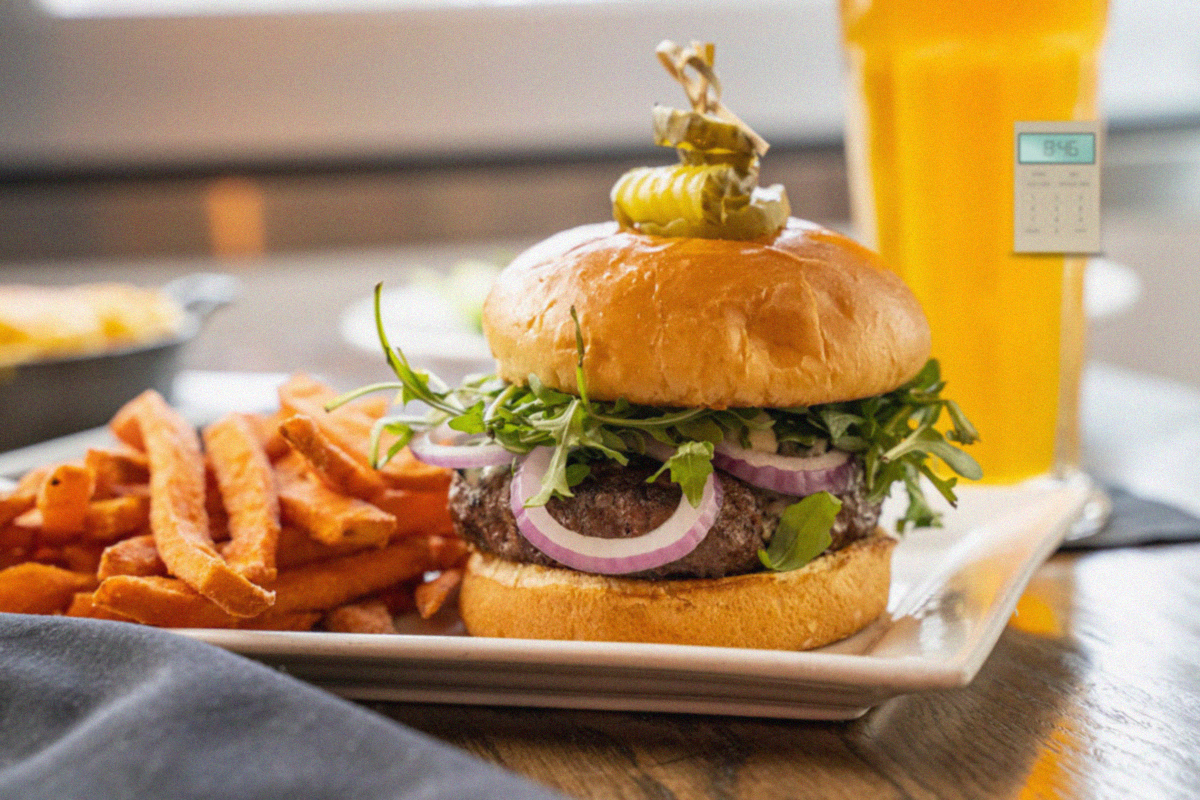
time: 8:46
